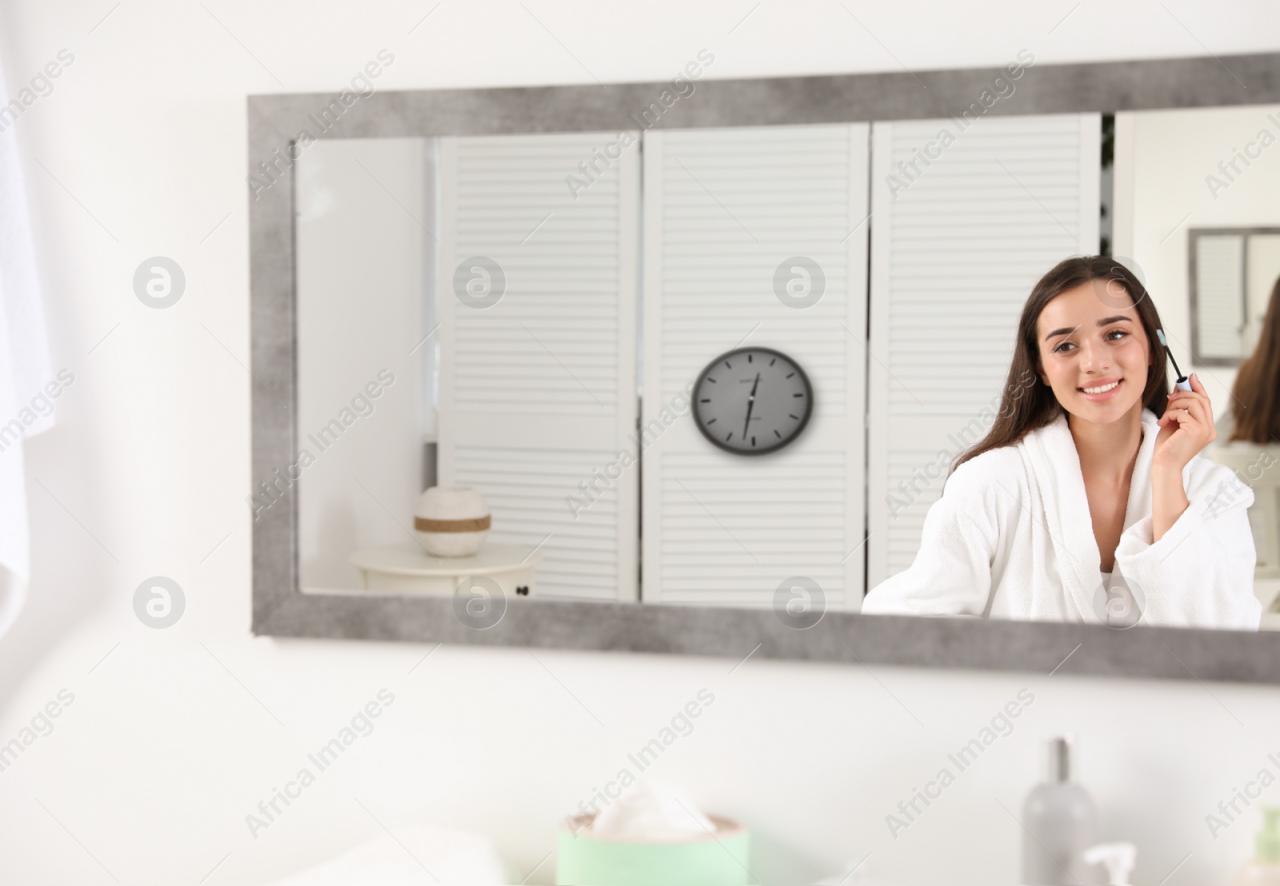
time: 12:32
